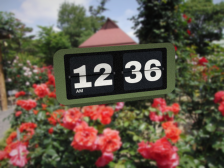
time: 12:36
